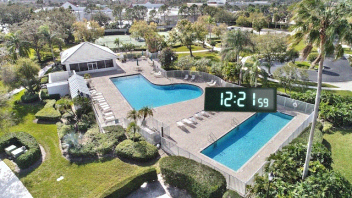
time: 12:21:59
